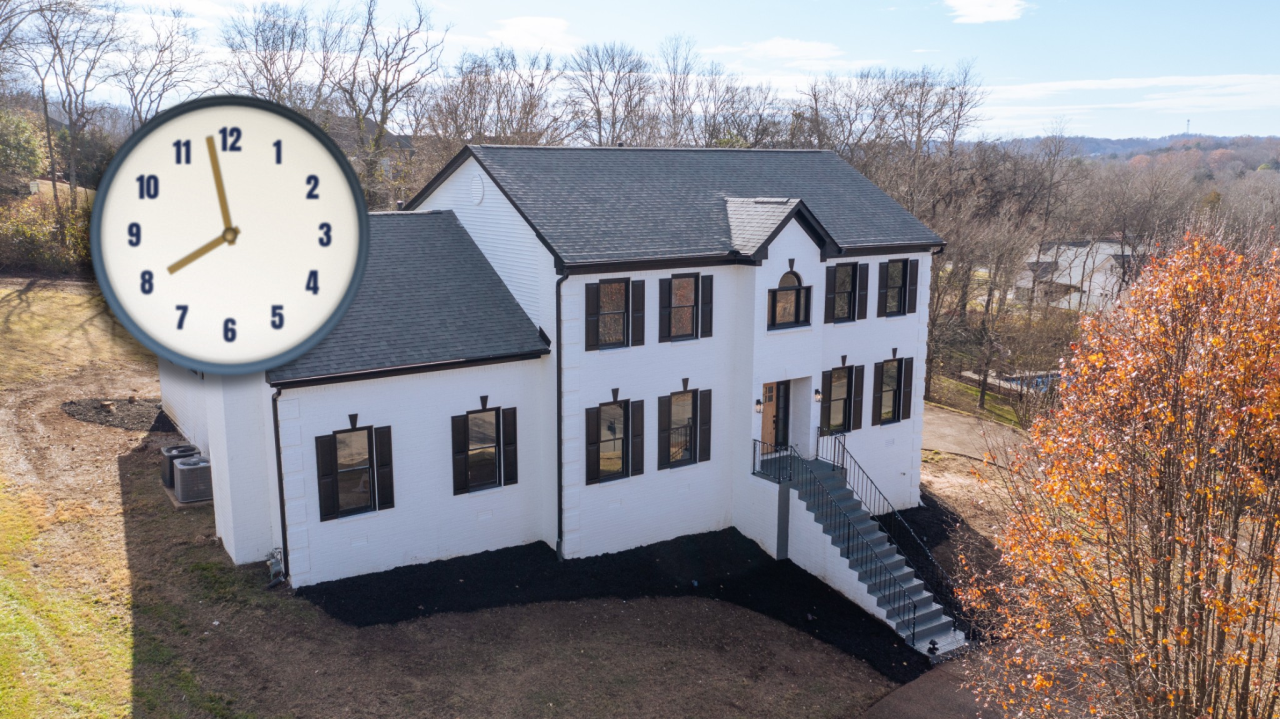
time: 7:58
